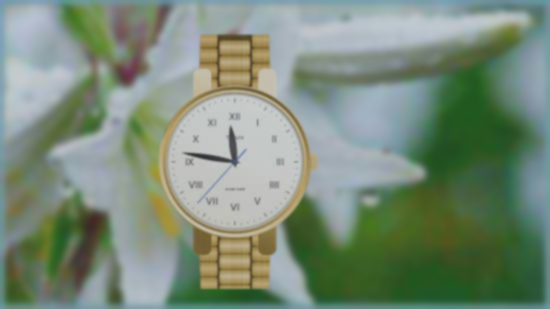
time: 11:46:37
